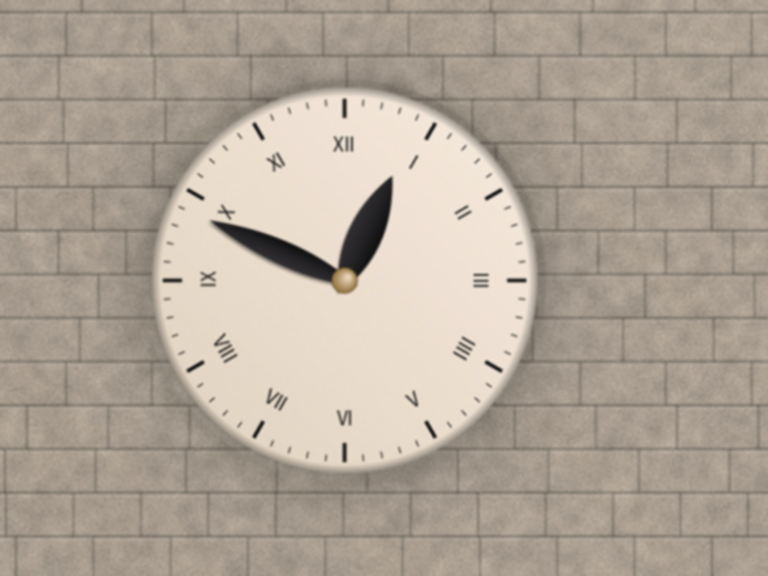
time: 12:49
